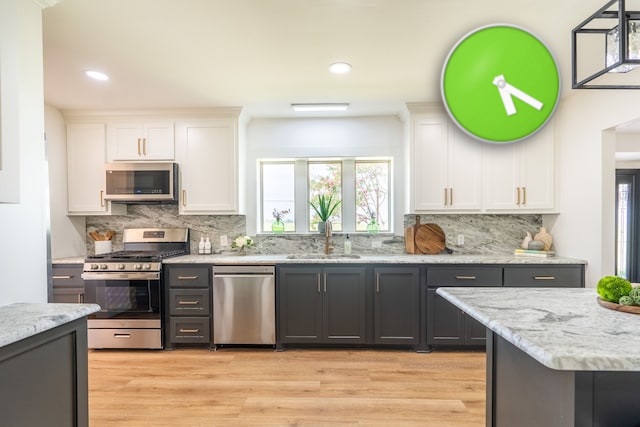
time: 5:20
